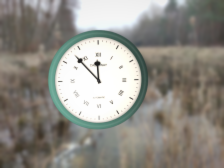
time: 11:53
